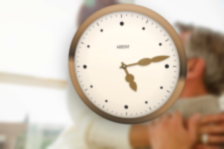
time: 5:13
